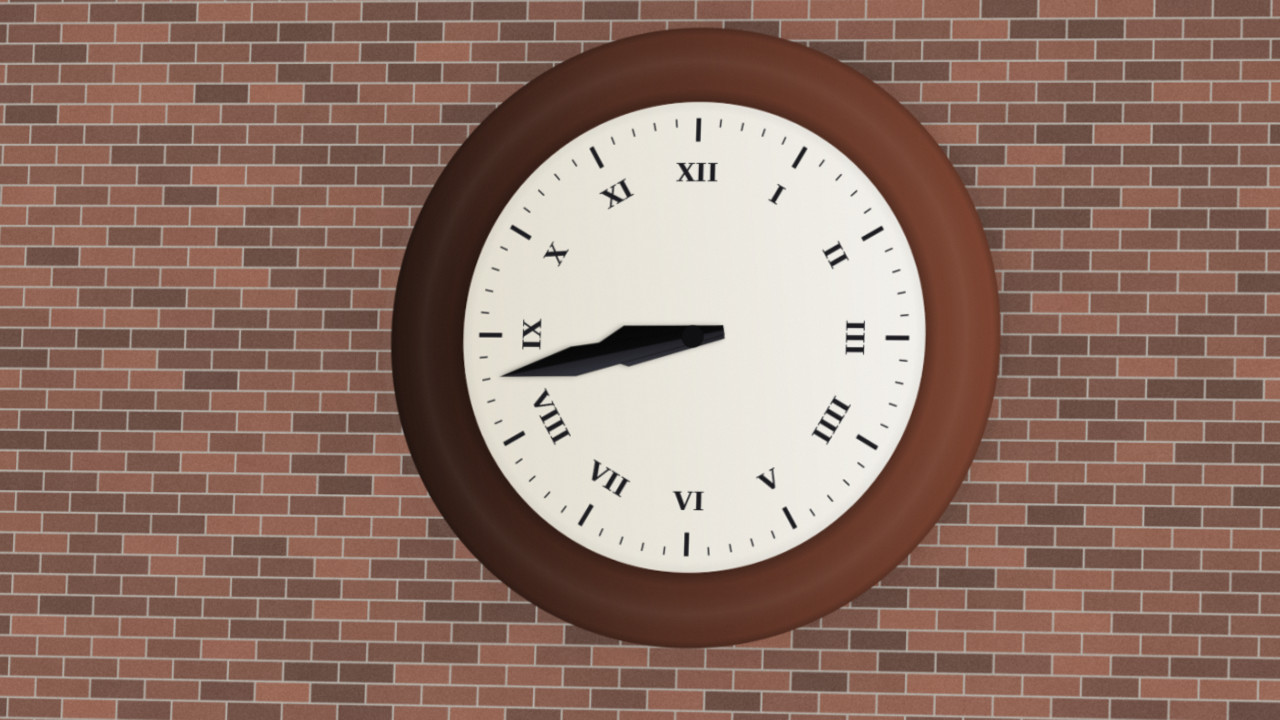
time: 8:43
